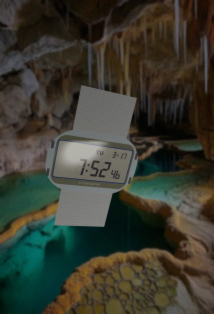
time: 7:52:46
